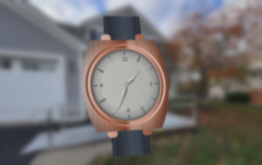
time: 1:34
